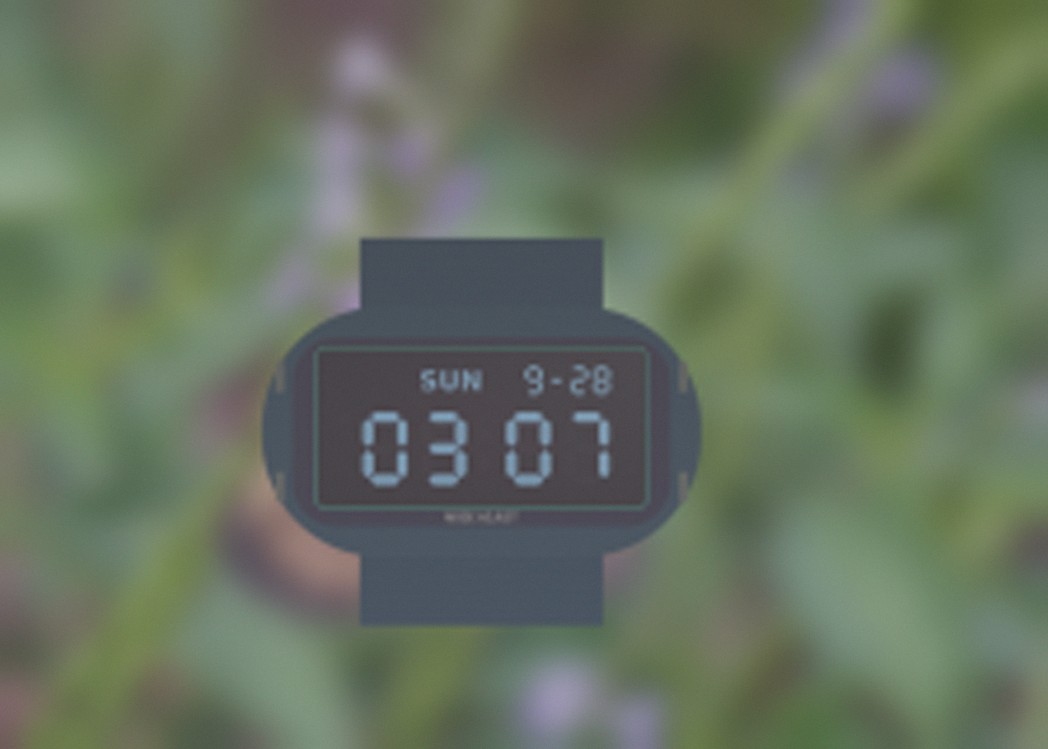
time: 3:07
